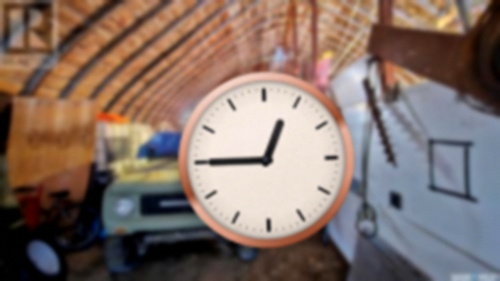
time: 12:45
